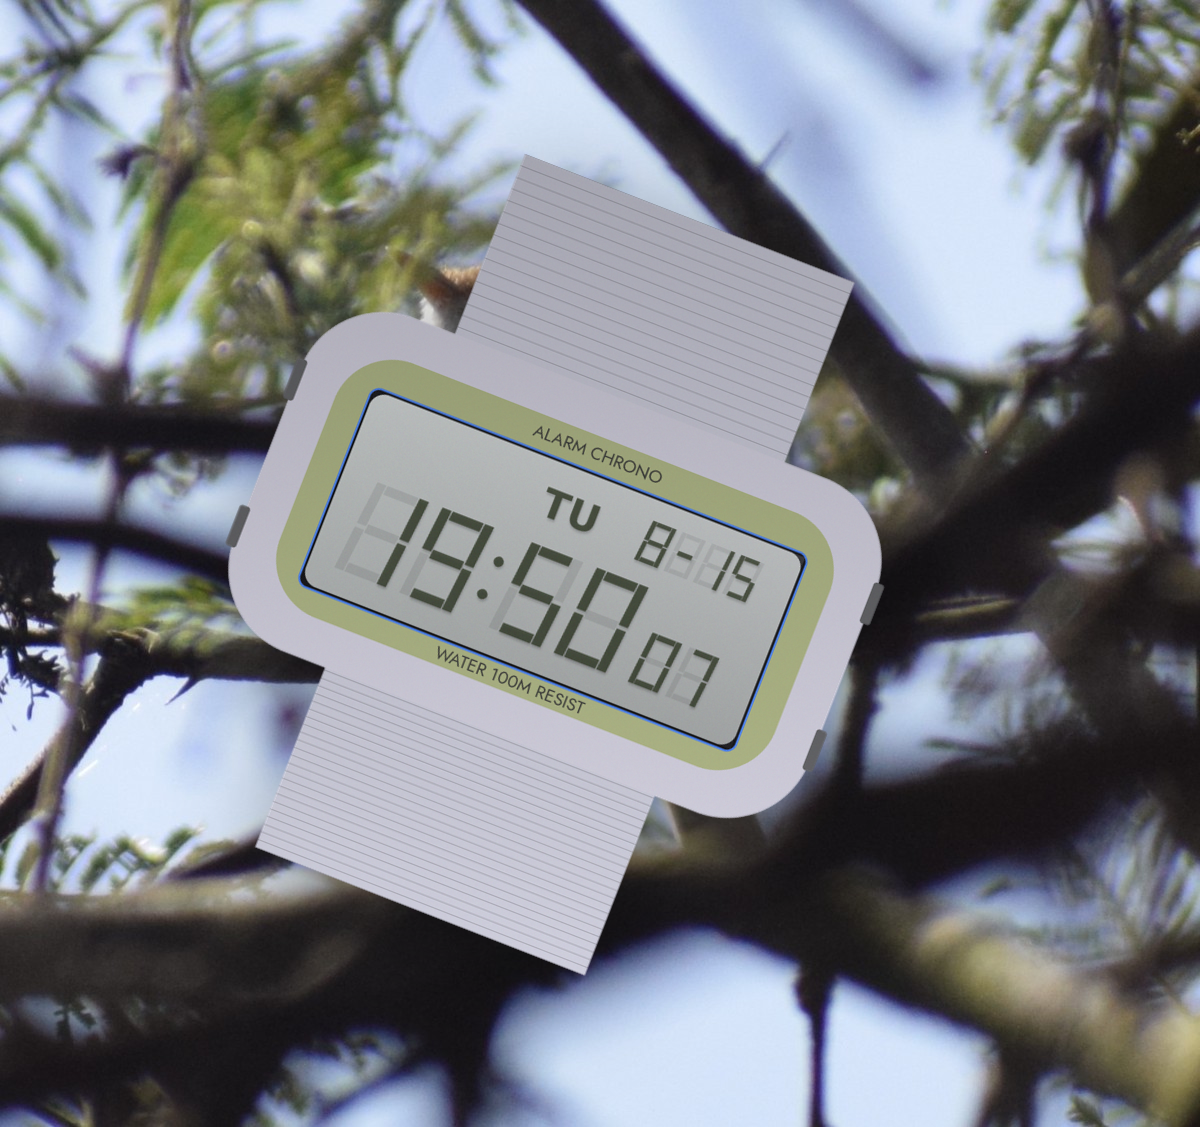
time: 19:50:07
